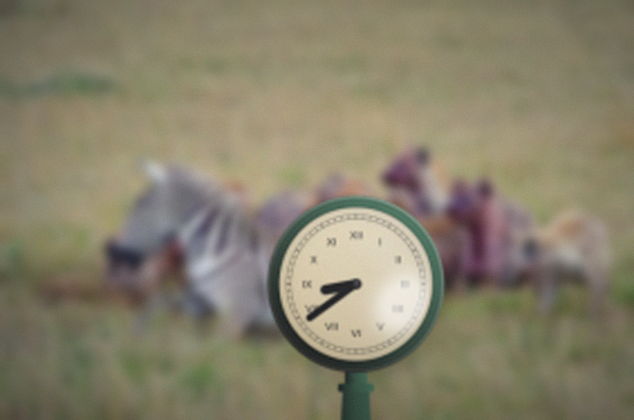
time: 8:39
